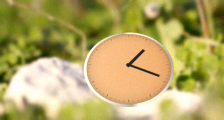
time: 1:19
